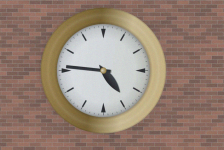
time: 4:46
